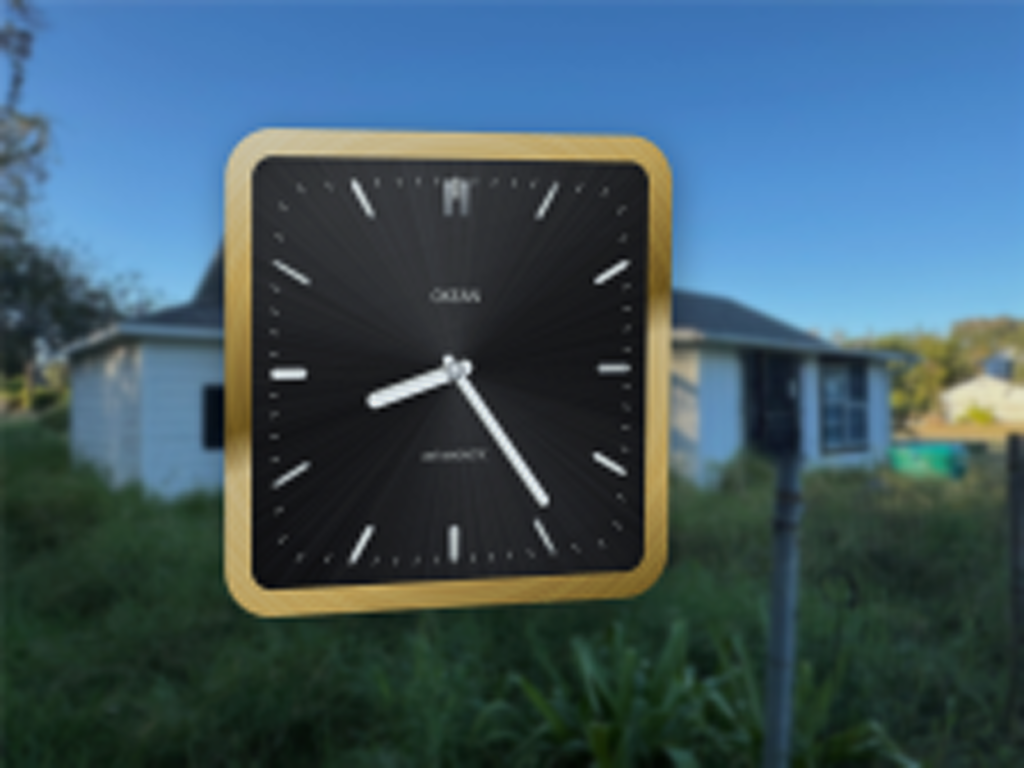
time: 8:24
